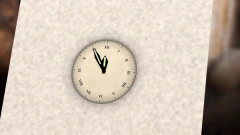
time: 11:55
